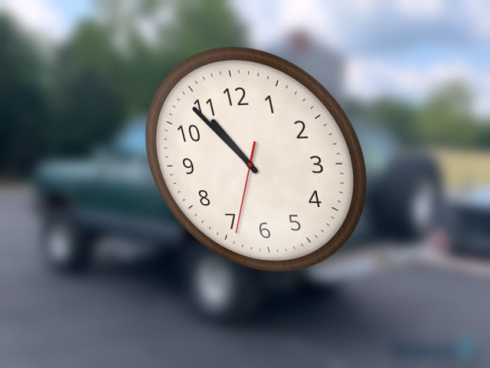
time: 10:53:34
